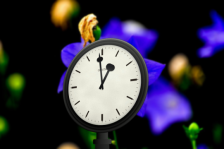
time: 12:59
